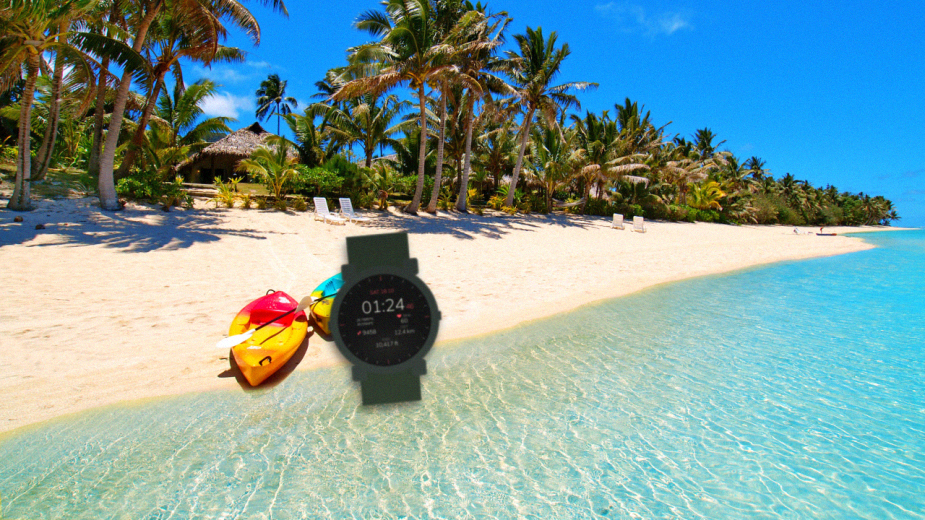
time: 1:24
